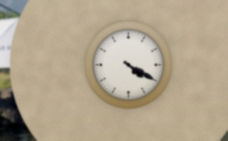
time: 4:20
